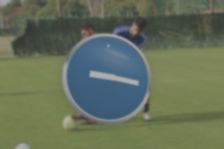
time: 9:17
